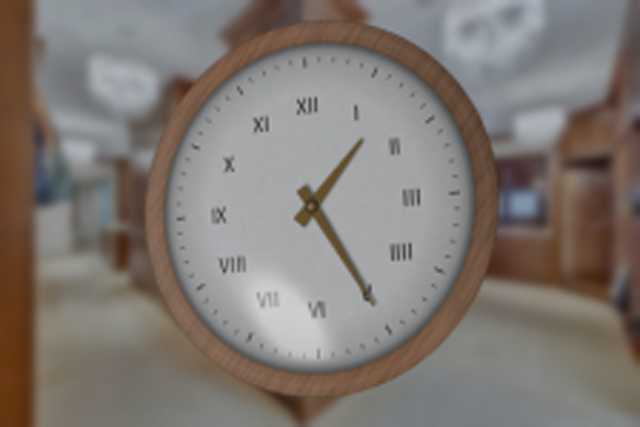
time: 1:25
